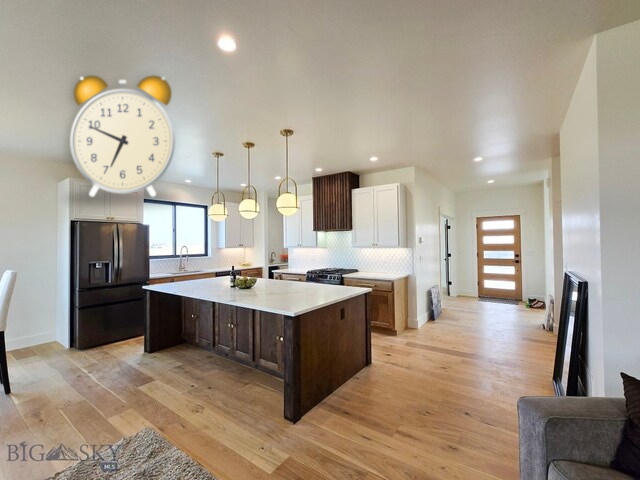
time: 6:49
